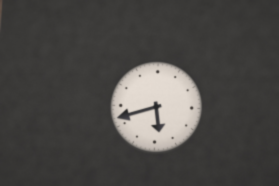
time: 5:42
